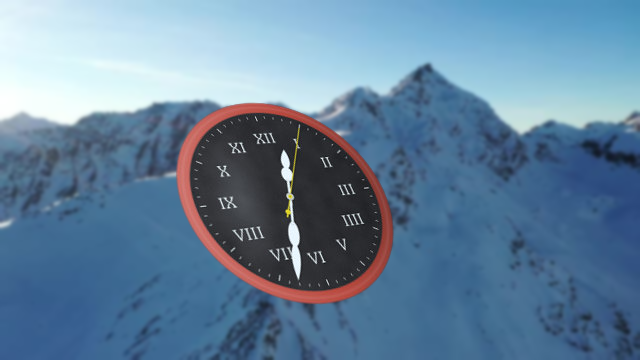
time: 12:33:05
